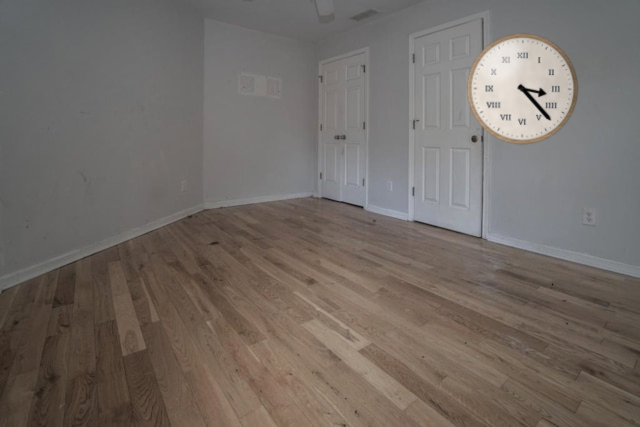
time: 3:23
